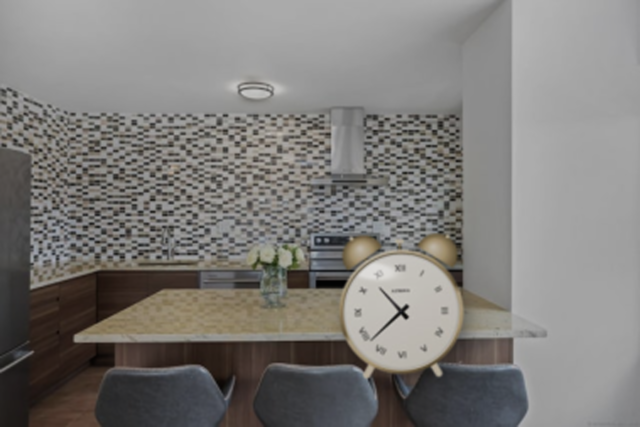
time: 10:38
